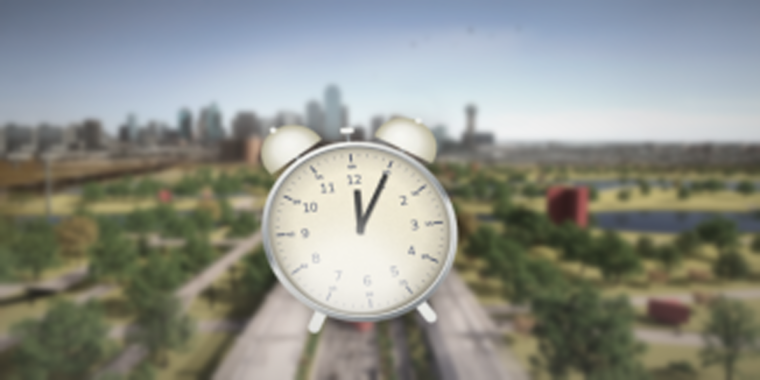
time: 12:05
